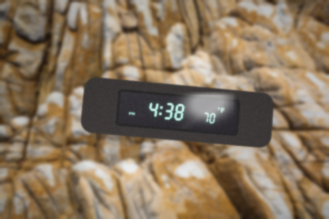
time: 4:38
